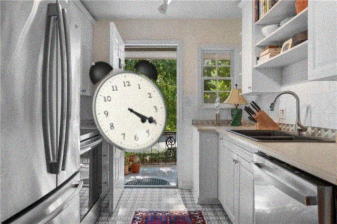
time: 4:20
